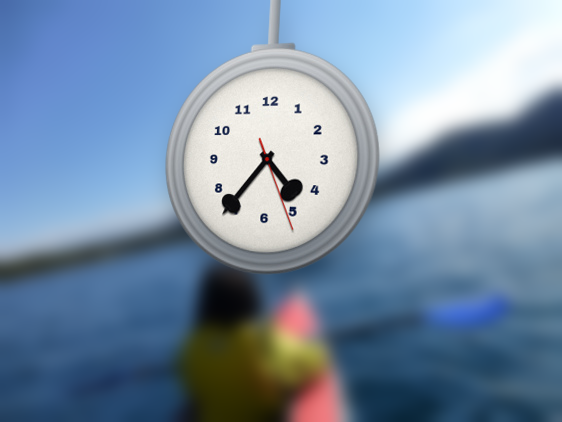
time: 4:36:26
